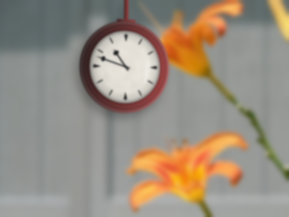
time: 10:48
